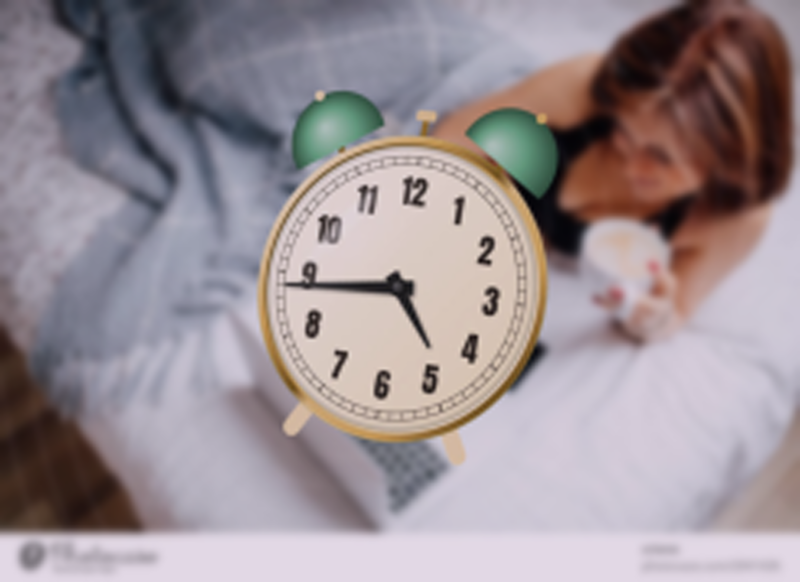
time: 4:44
